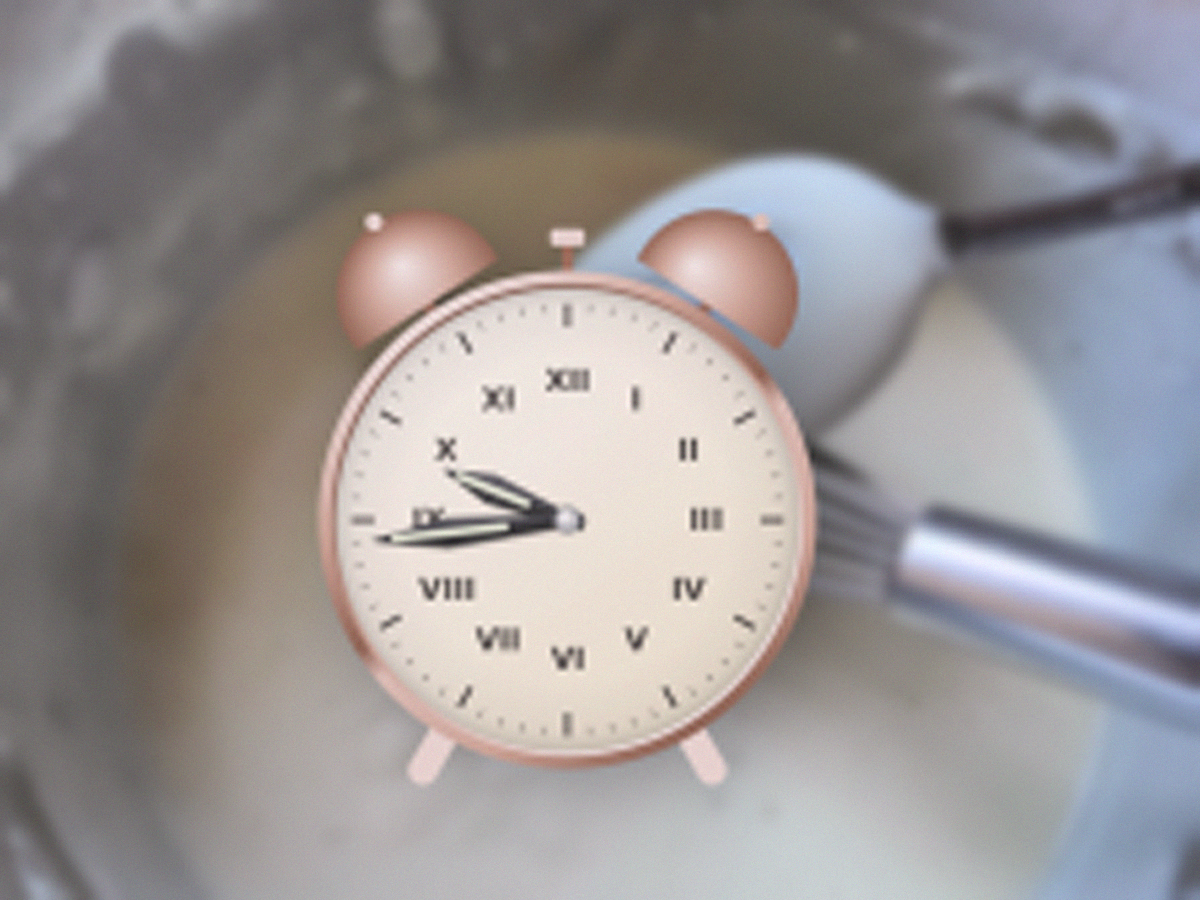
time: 9:44
